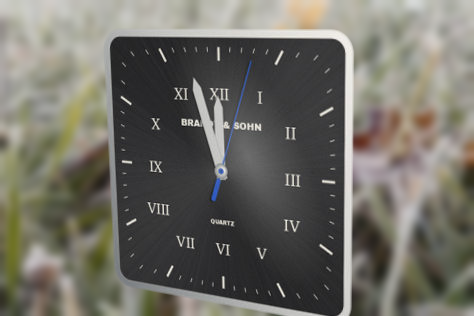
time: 11:57:03
